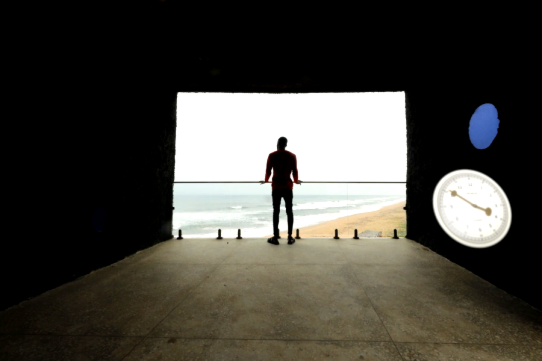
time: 3:51
